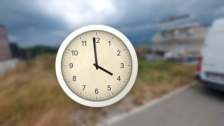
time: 3:59
